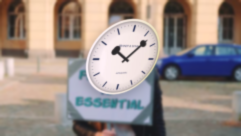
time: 10:07
